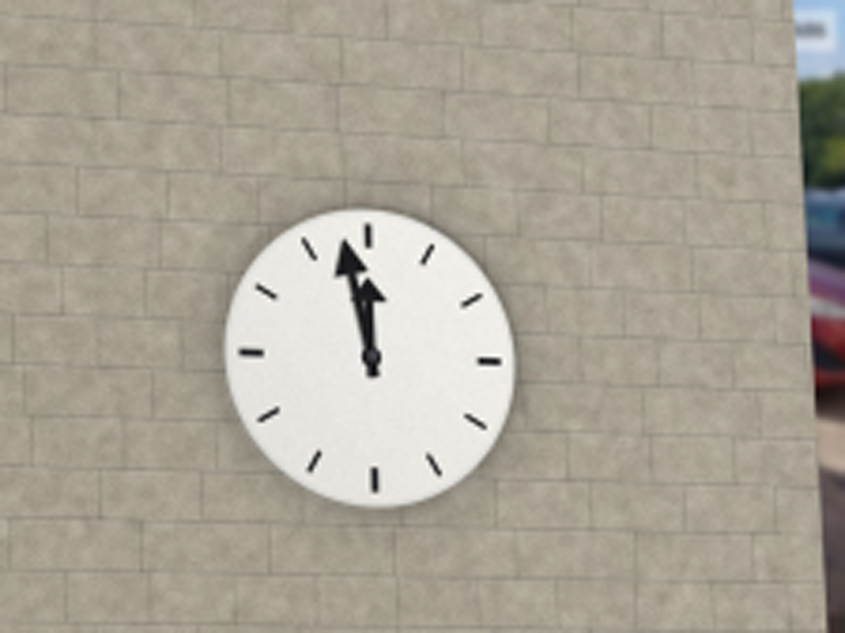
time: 11:58
